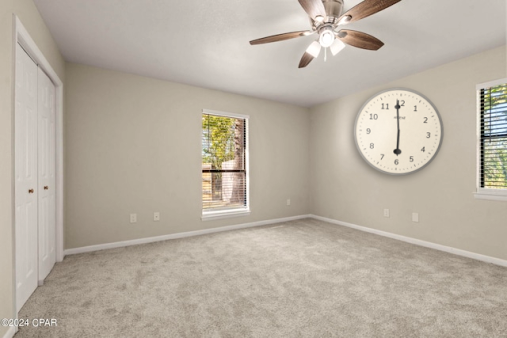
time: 5:59
